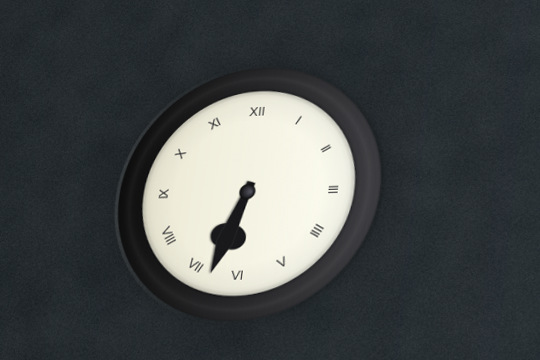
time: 6:33
